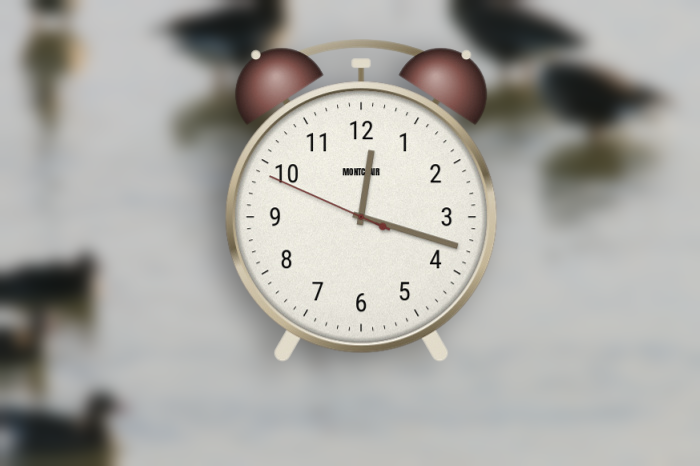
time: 12:17:49
